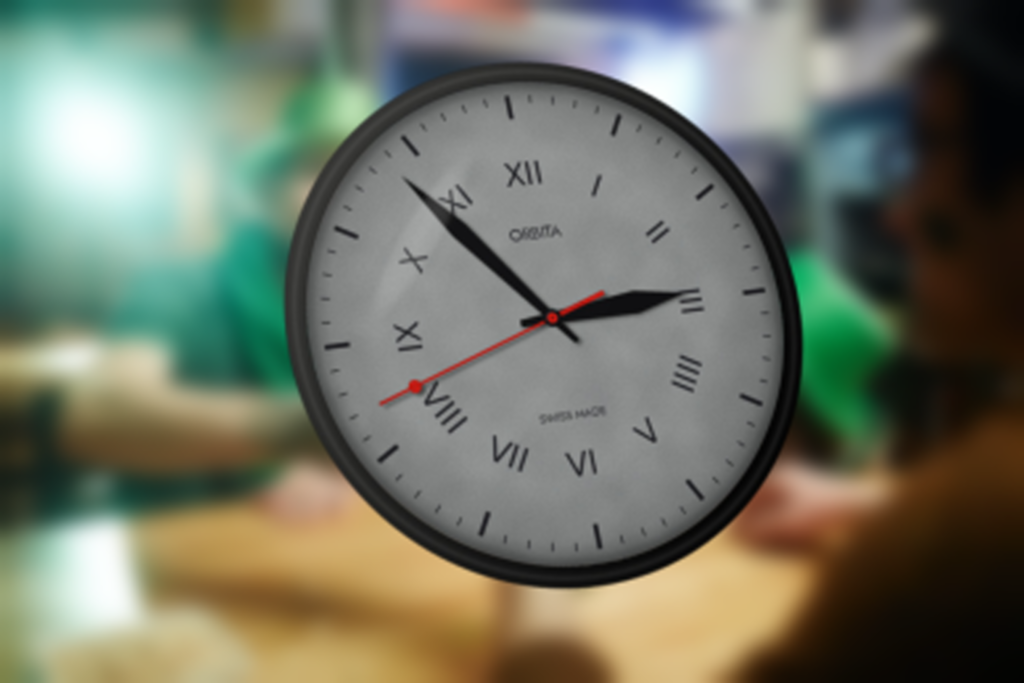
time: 2:53:42
